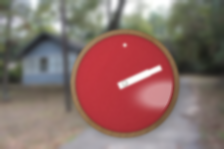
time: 2:11
